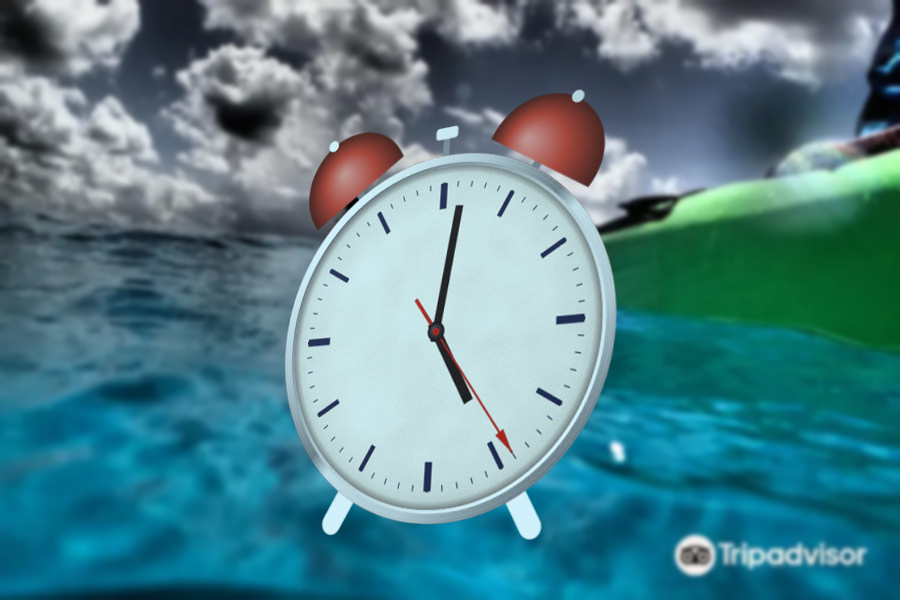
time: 5:01:24
